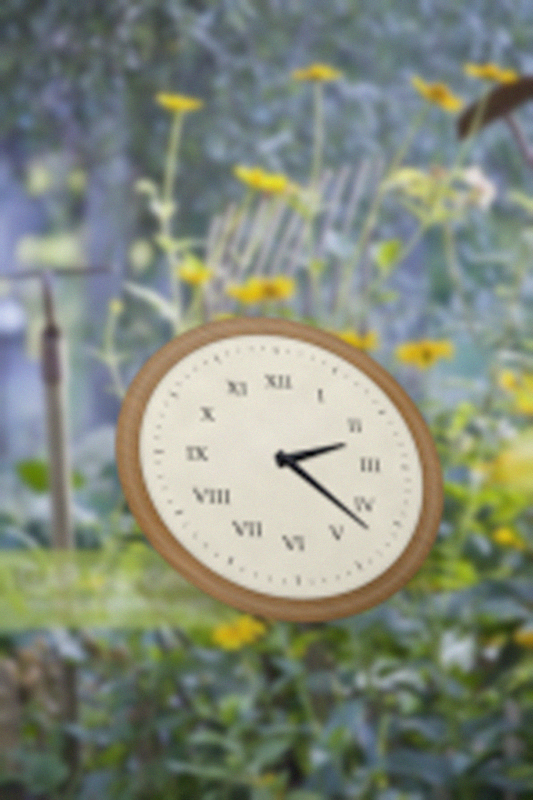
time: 2:22
